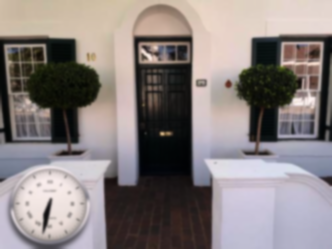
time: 6:32
